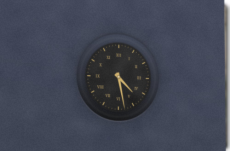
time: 4:28
